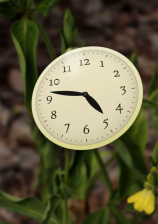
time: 4:47
